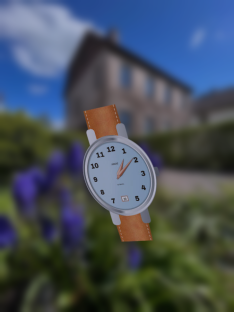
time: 1:09
